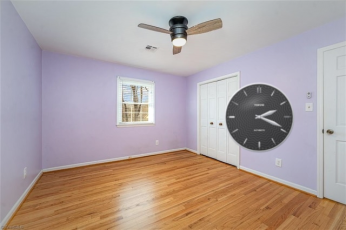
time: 2:19
